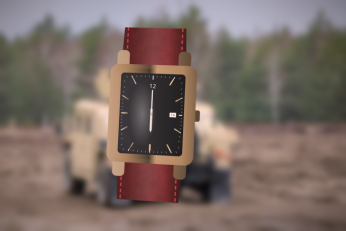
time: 6:00
